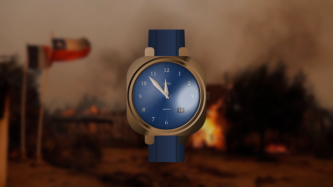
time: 11:53
